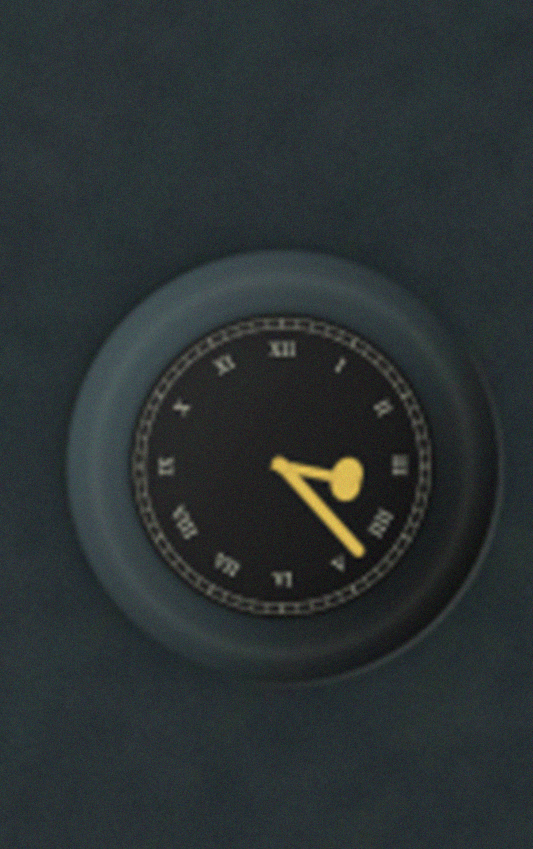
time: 3:23
